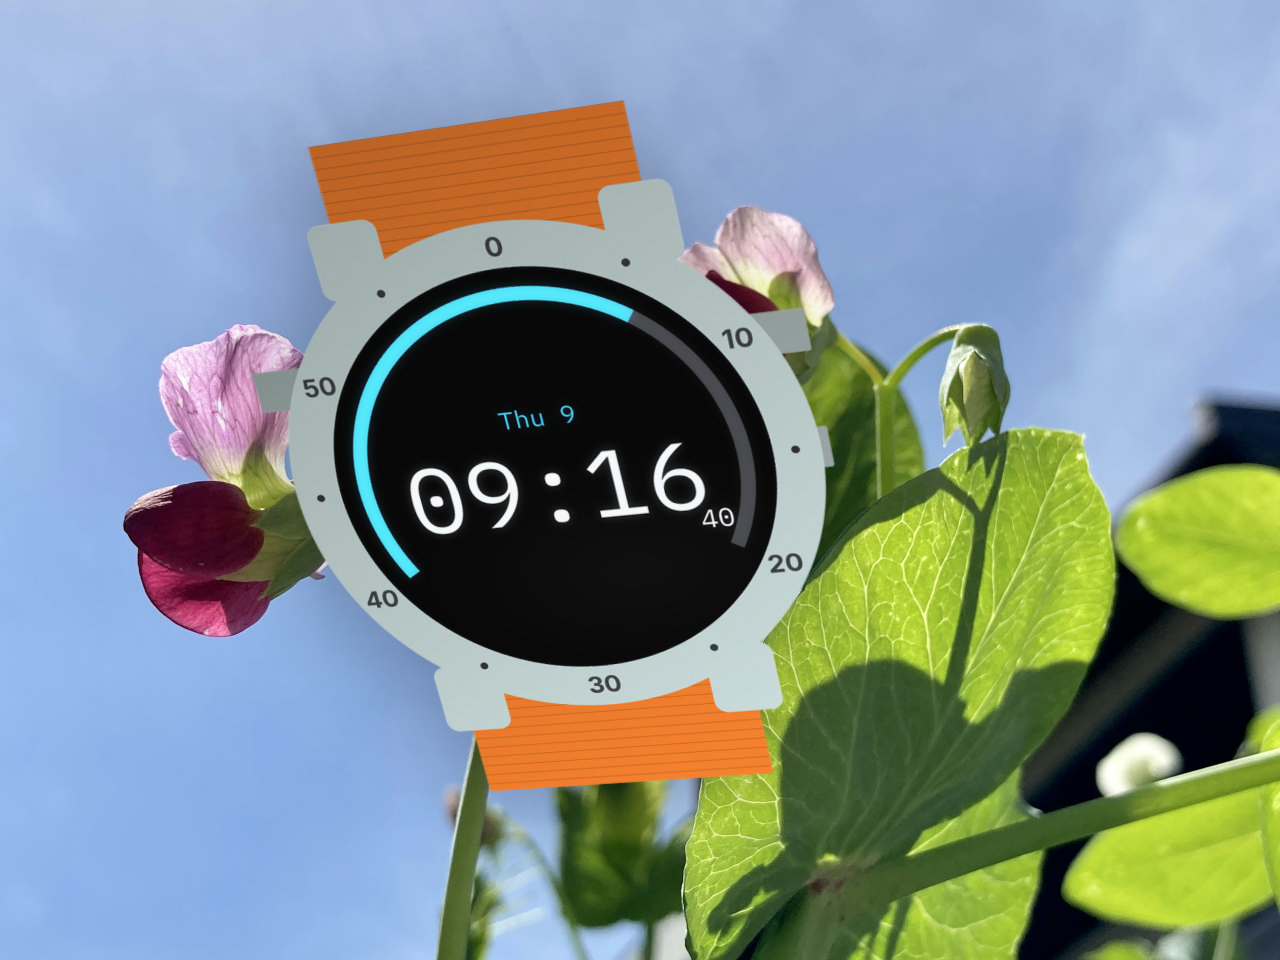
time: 9:16:40
